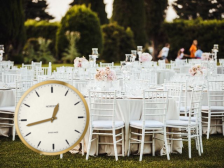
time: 12:43
